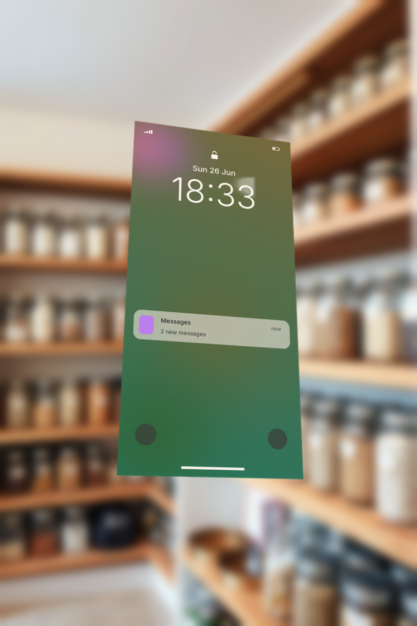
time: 18:33
